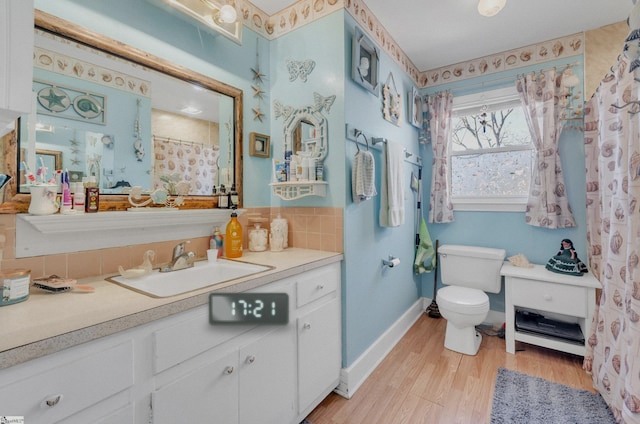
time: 17:21
